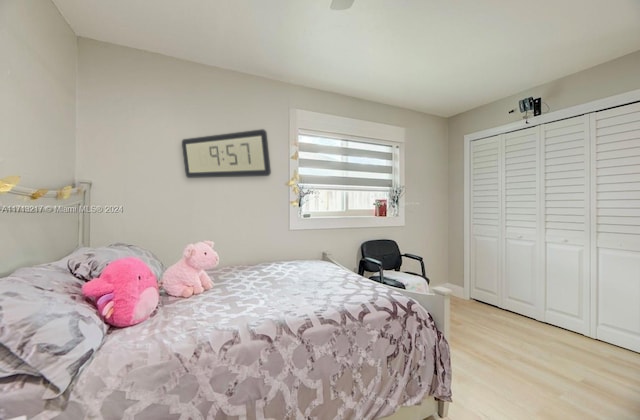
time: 9:57
